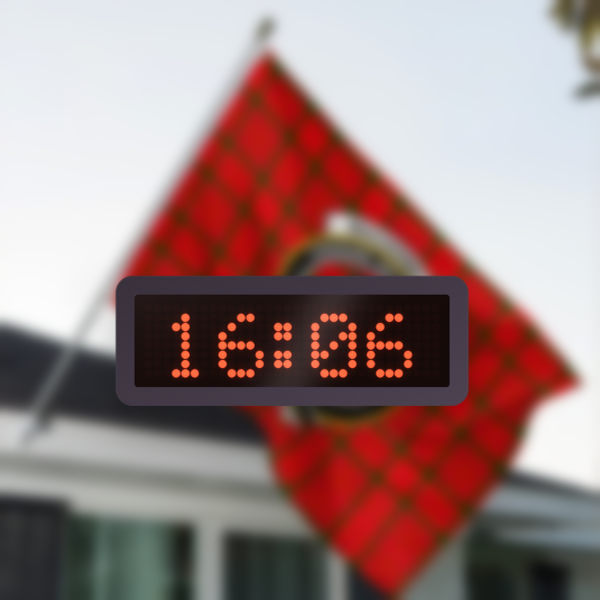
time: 16:06
